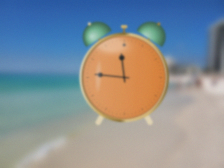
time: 11:46
